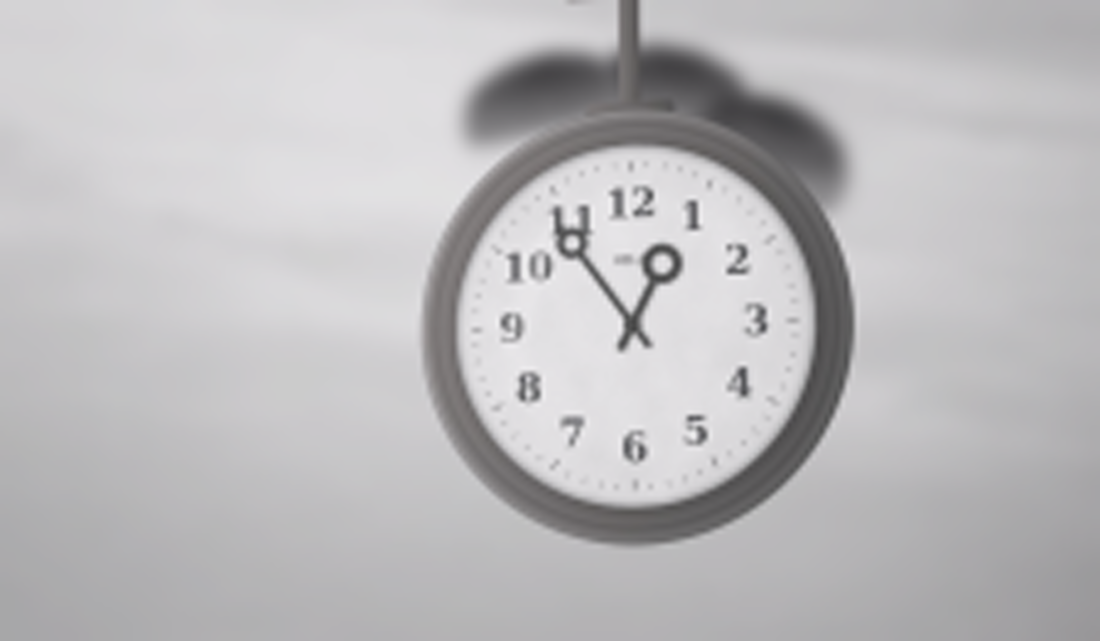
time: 12:54
